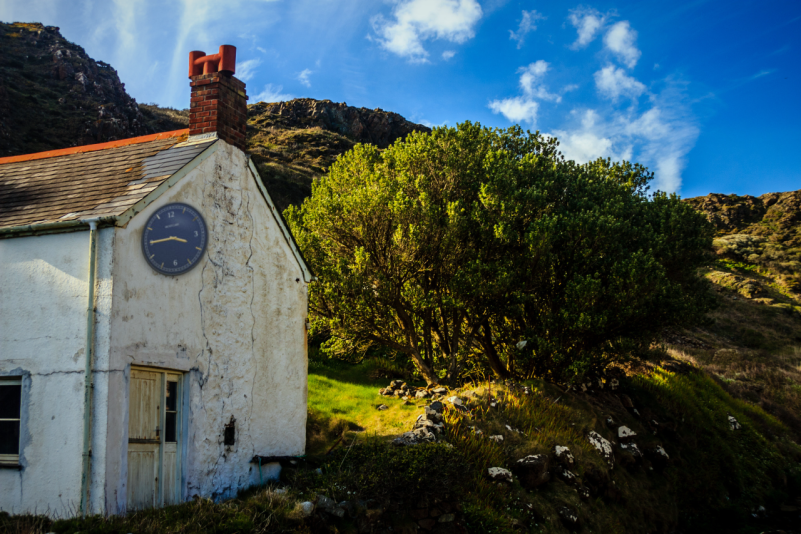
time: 3:45
